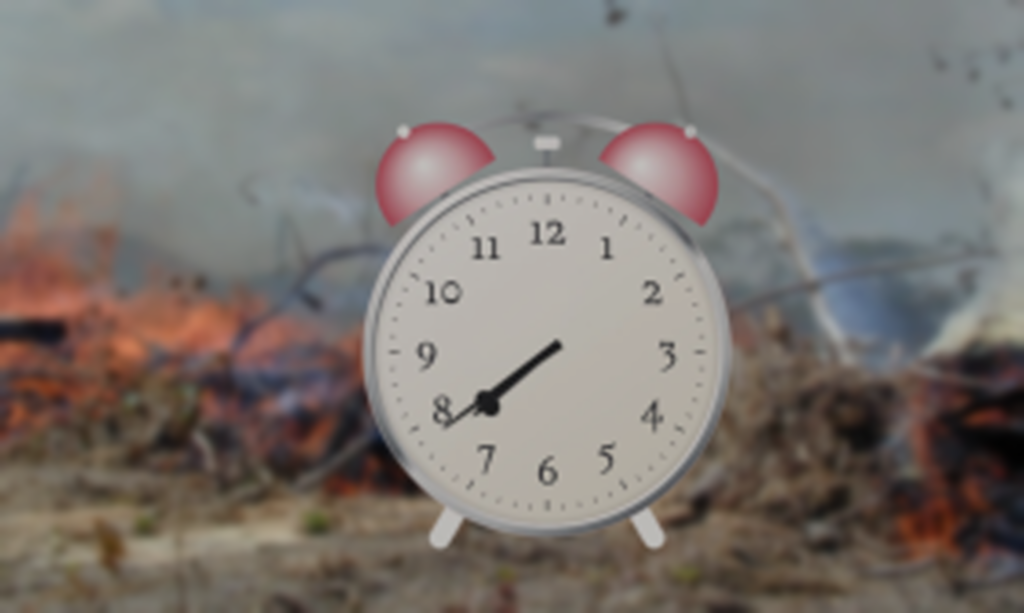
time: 7:39
